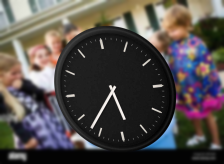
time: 5:37
